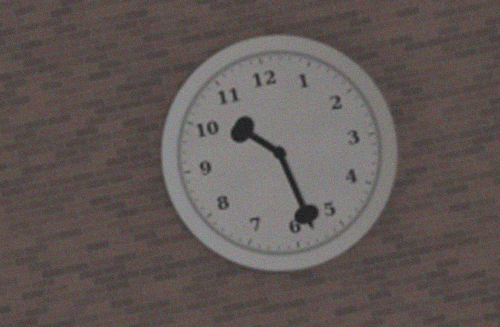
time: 10:28
